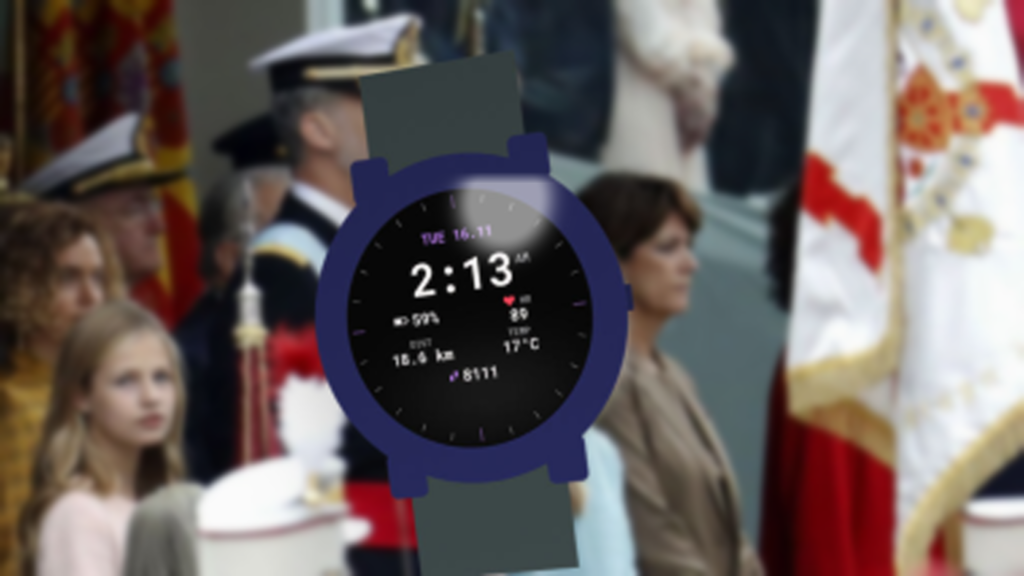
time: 2:13
